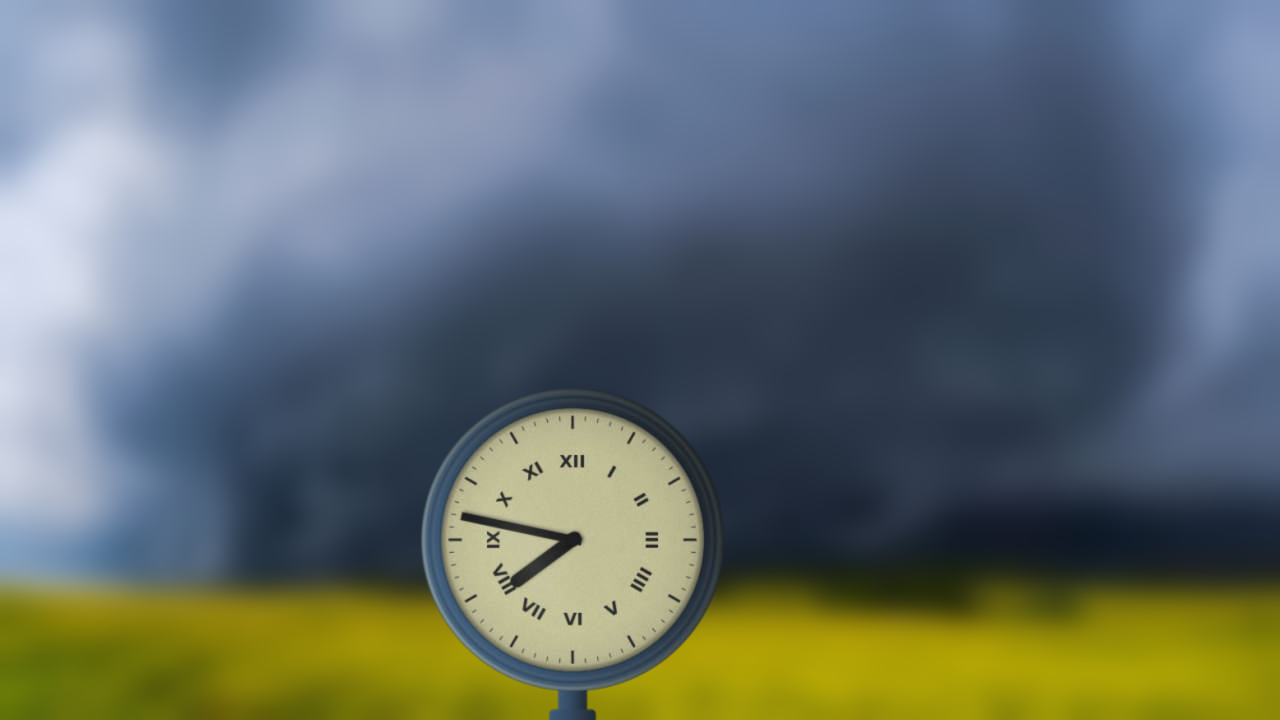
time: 7:47
